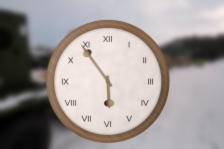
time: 5:54
